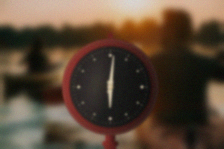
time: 6:01
